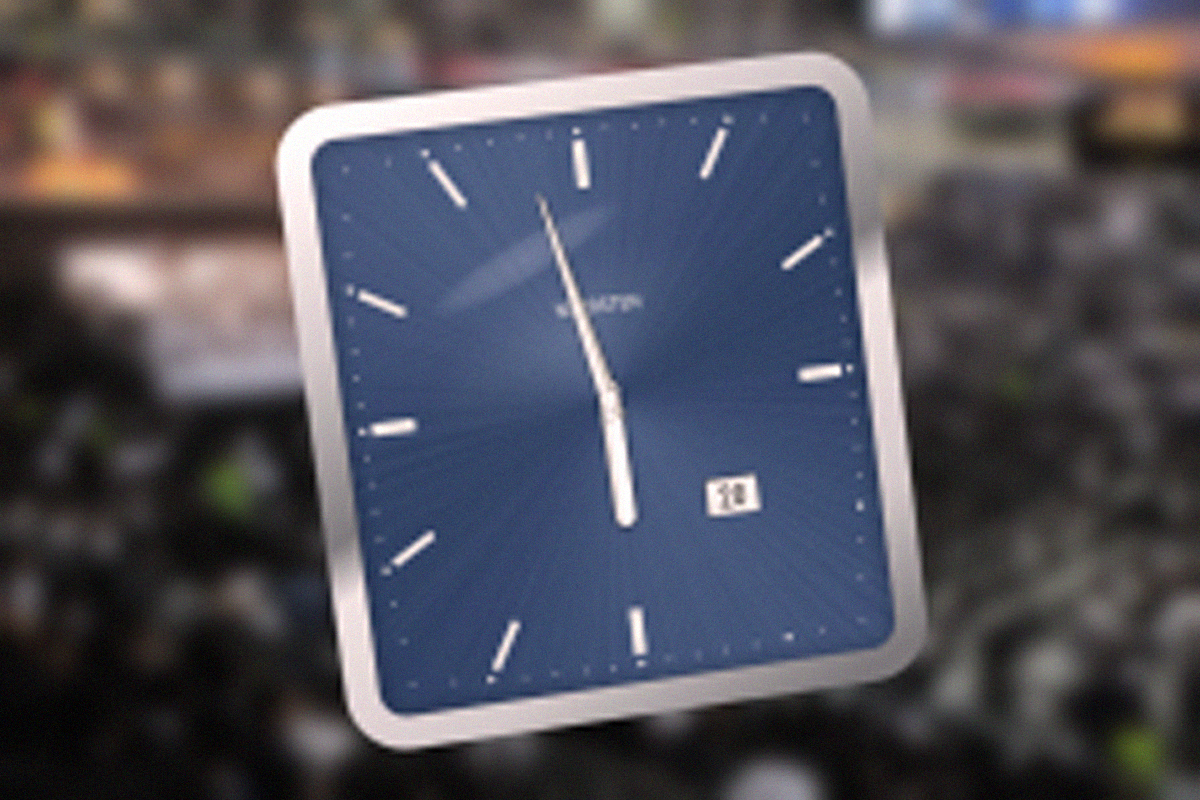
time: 5:58
